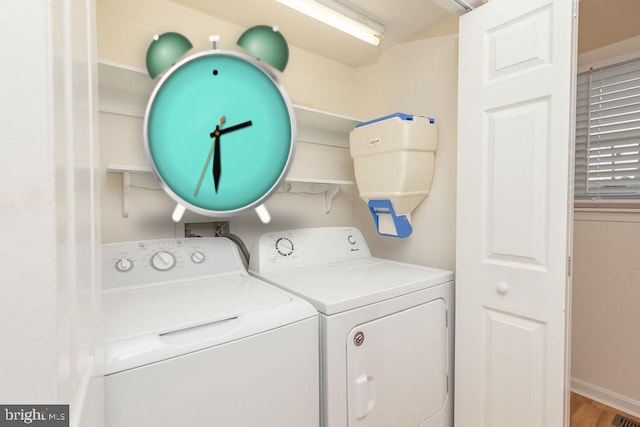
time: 2:30:34
